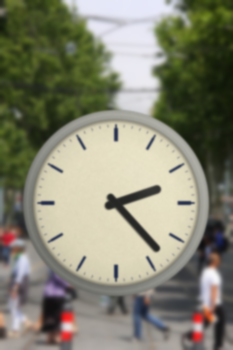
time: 2:23
